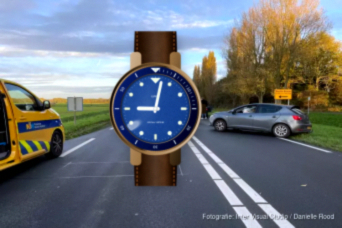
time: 9:02
